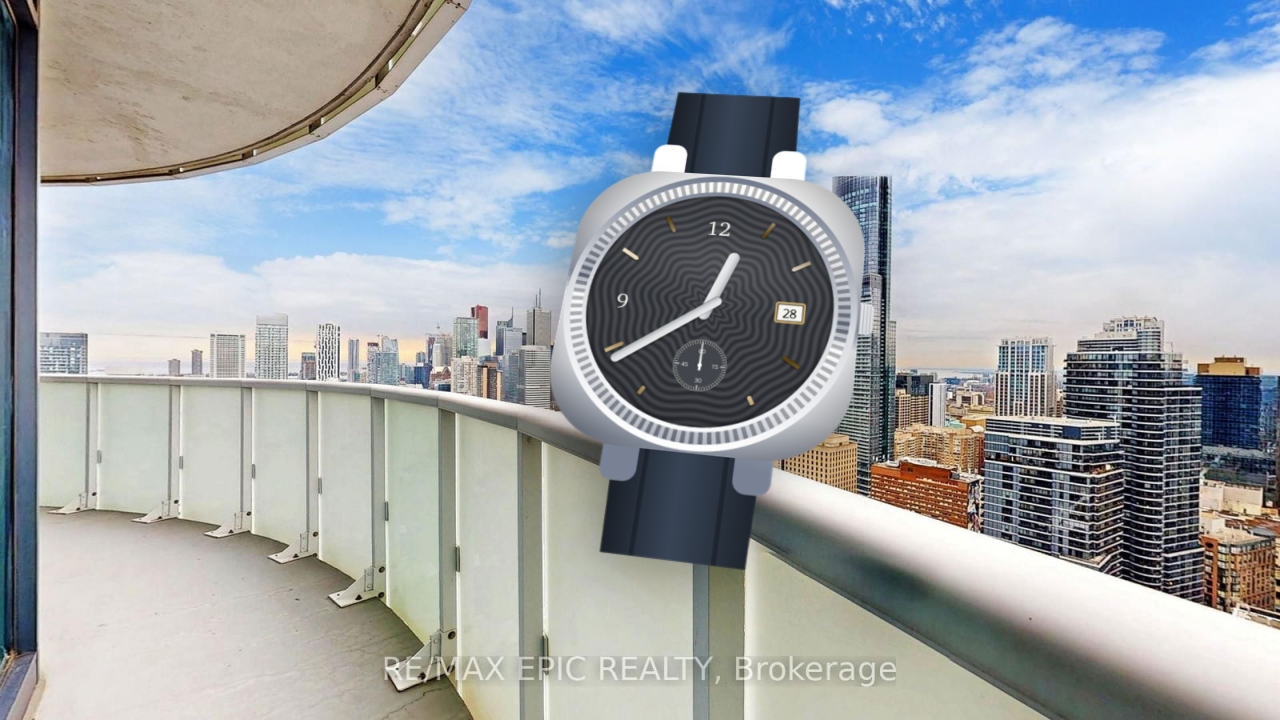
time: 12:39
